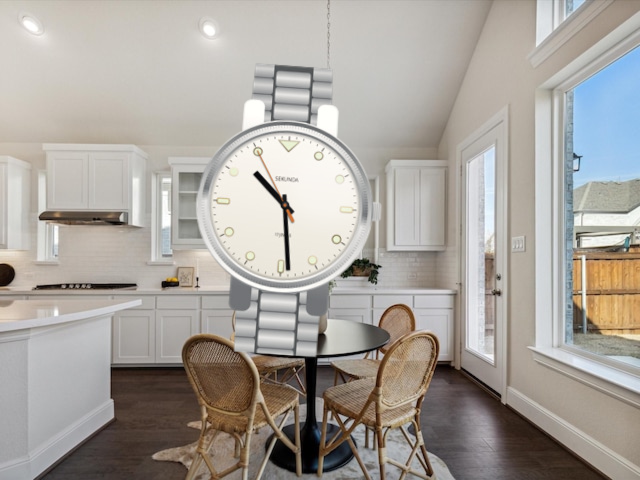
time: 10:28:55
